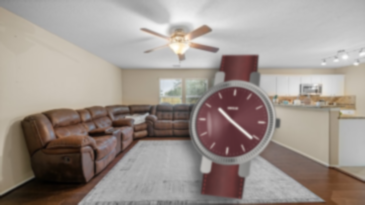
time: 10:21
